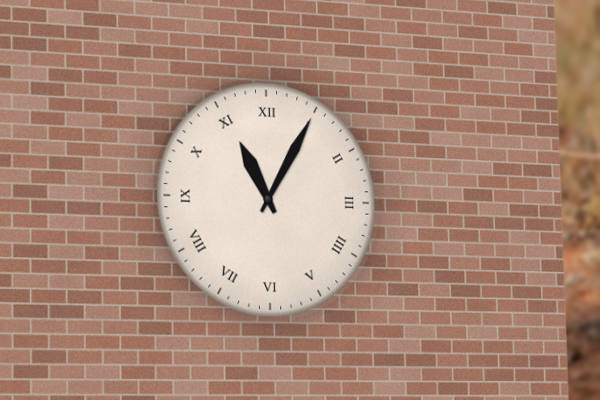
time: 11:05
